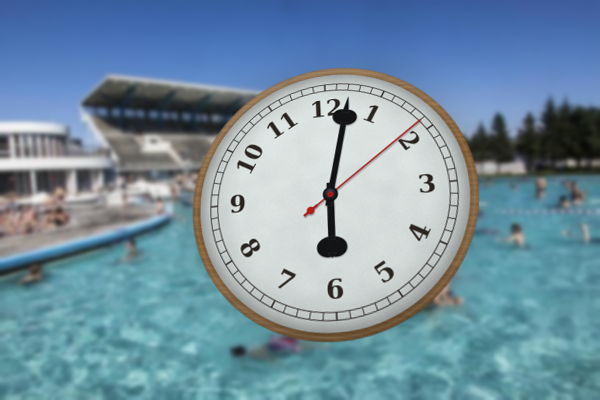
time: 6:02:09
